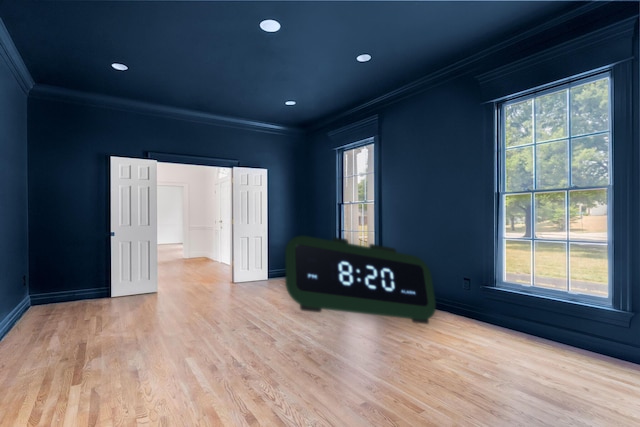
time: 8:20
